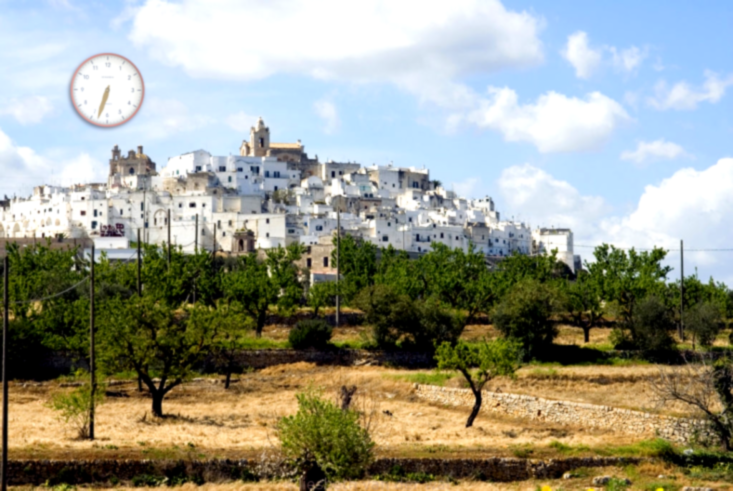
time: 6:33
